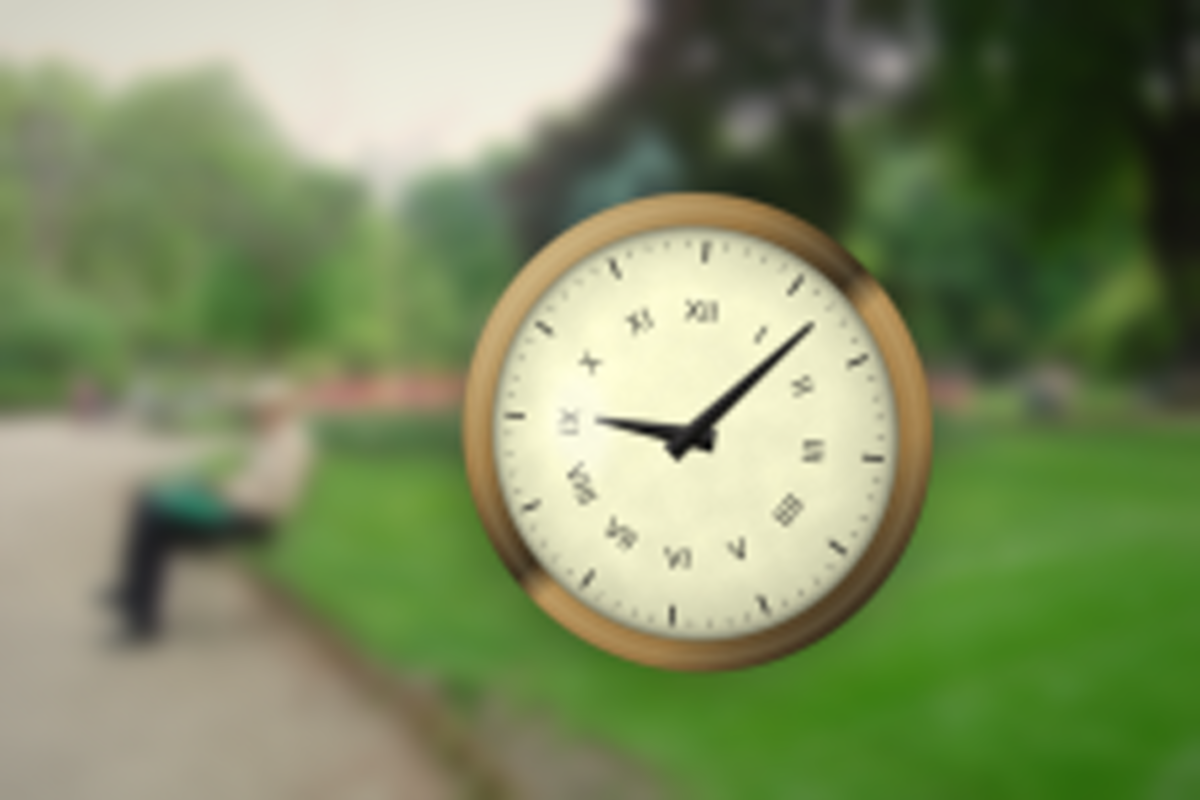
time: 9:07
